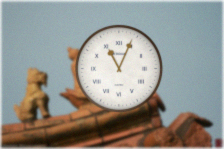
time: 11:04
